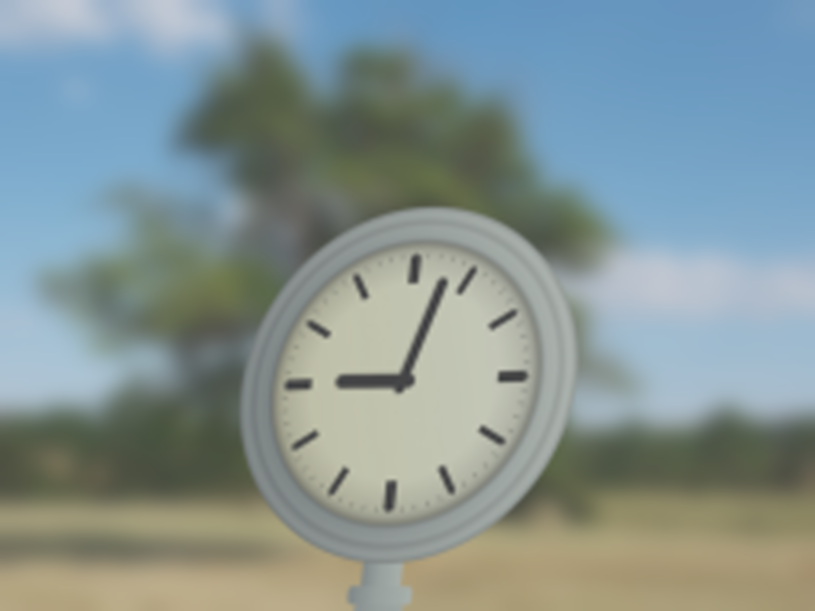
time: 9:03
